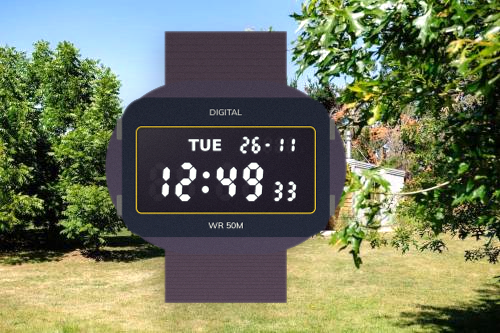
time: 12:49:33
